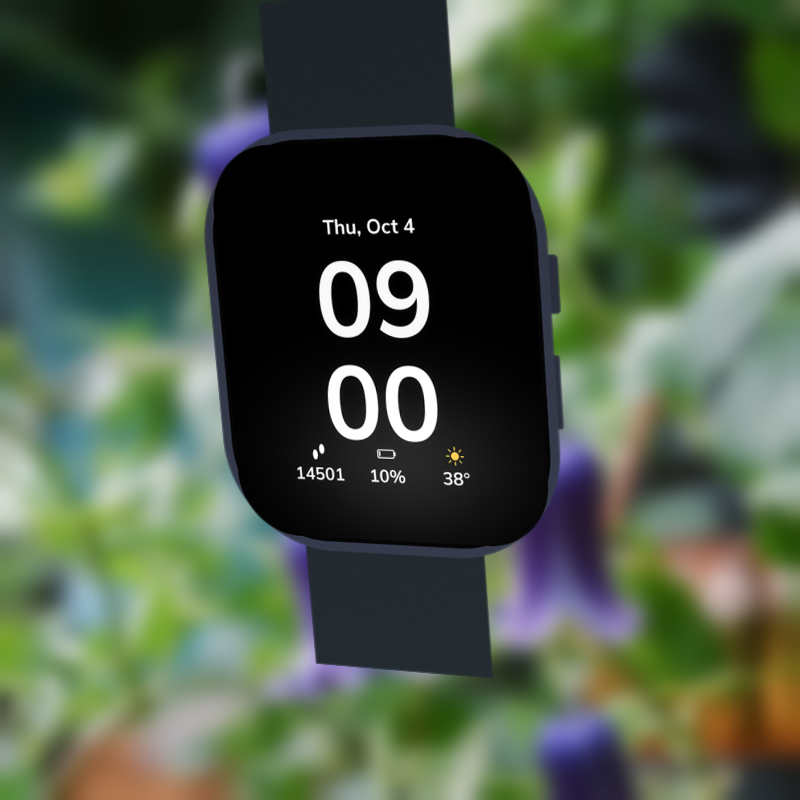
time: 9:00
